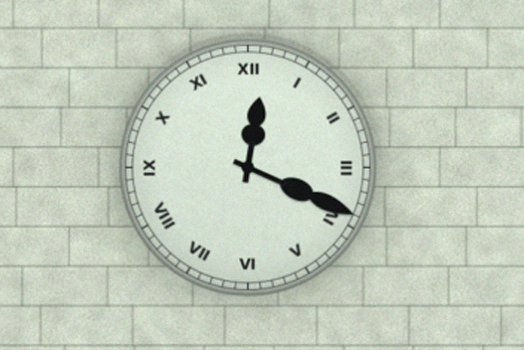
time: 12:19
